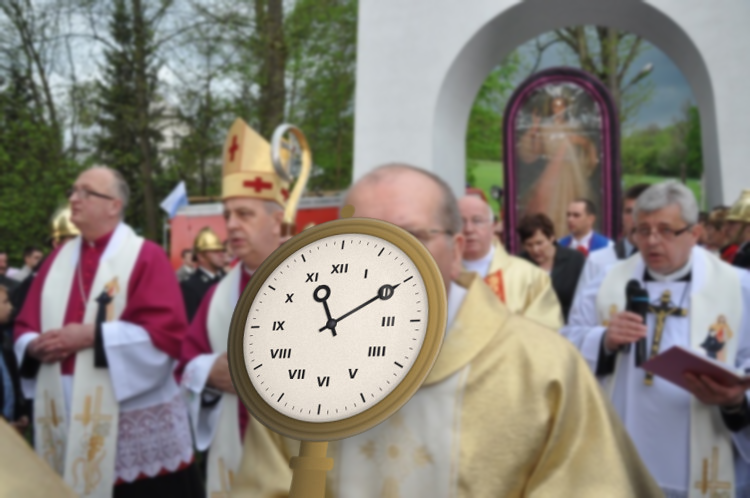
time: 11:10
